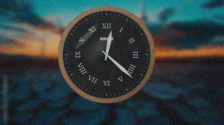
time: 12:22
